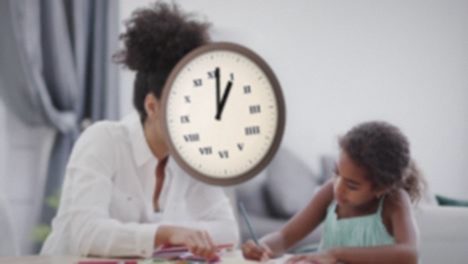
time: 1:01
